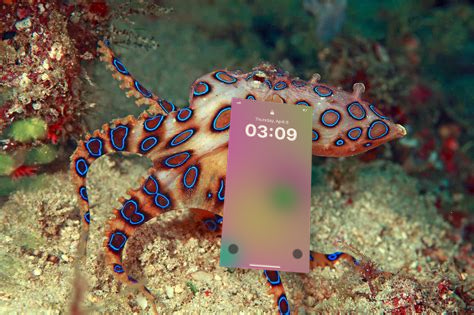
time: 3:09
